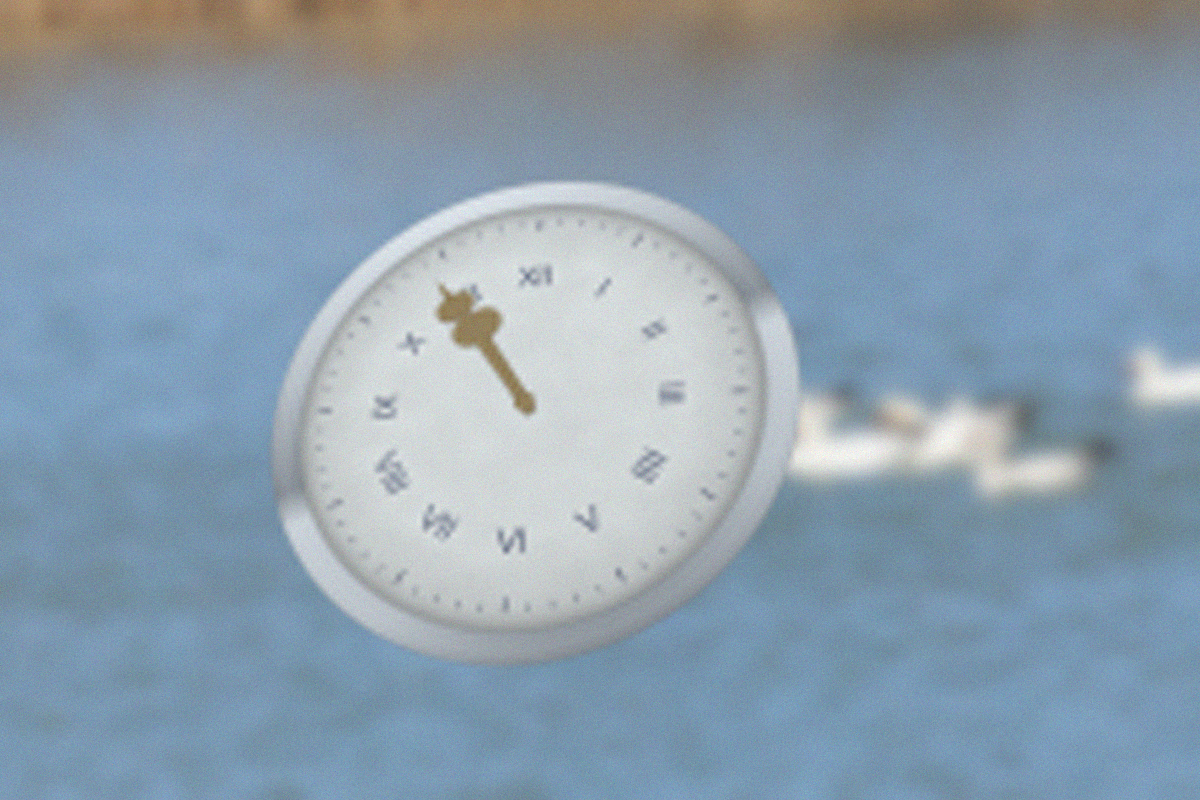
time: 10:54
